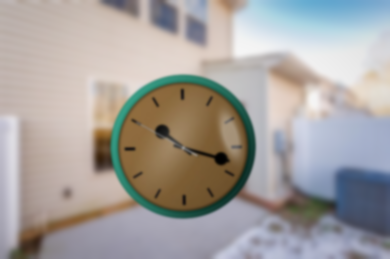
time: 10:17:50
